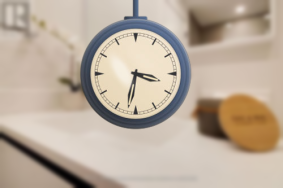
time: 3:32
